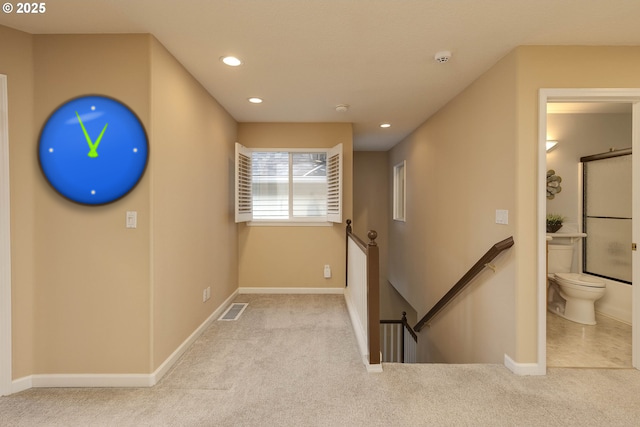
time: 12:56
